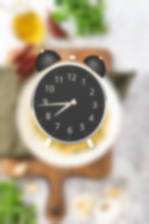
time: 7:44
